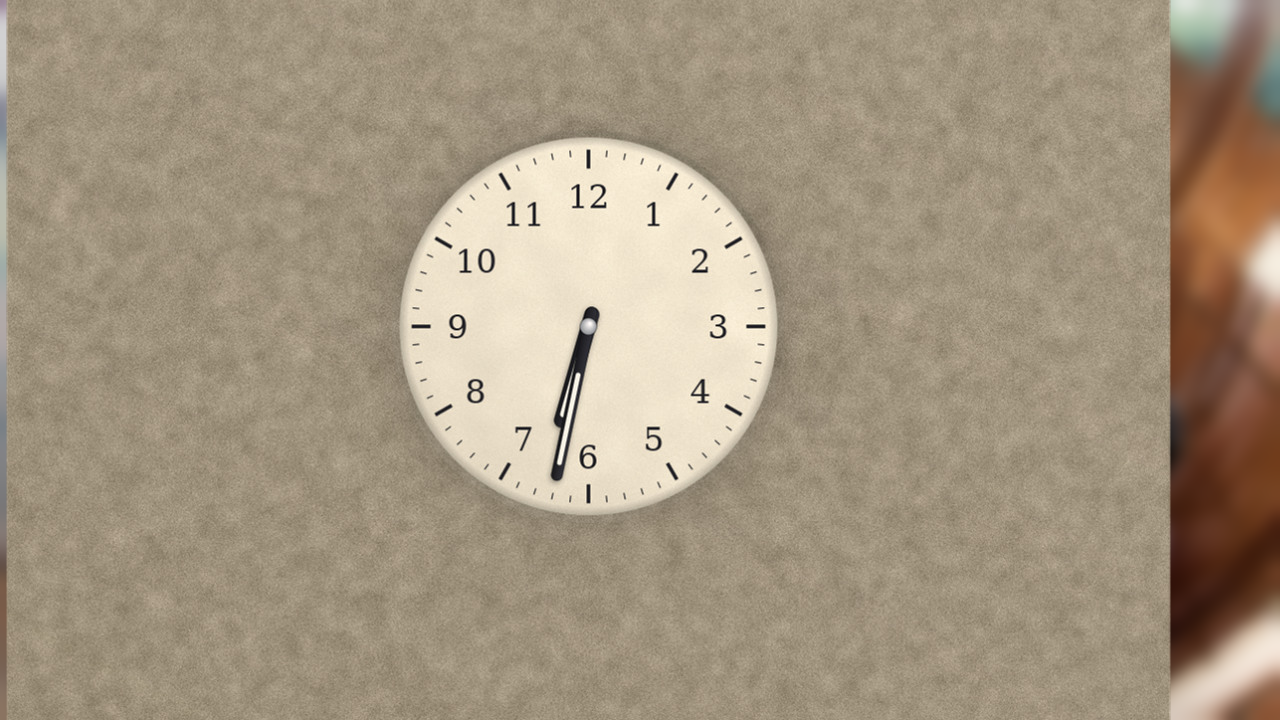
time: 6:32
